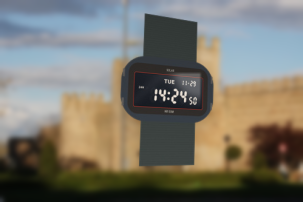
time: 14:24:50
